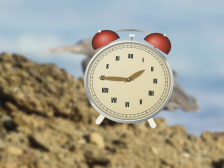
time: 1:45
